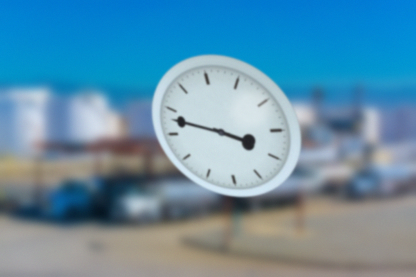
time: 3:48
